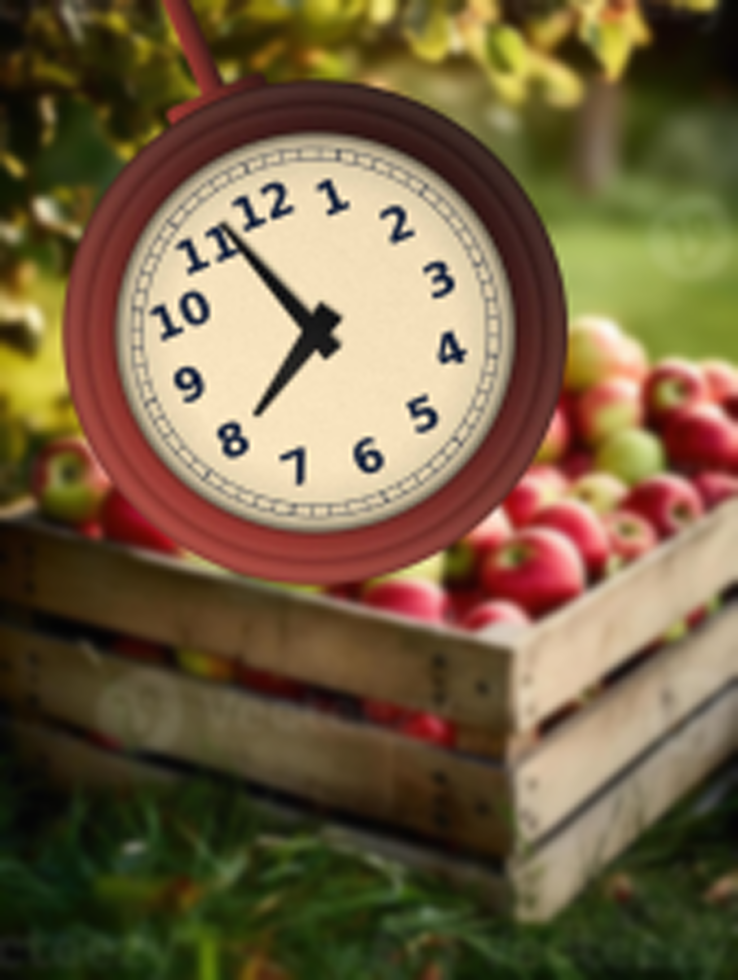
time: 7:57
